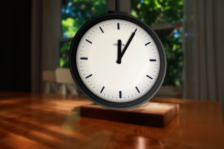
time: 12:05
